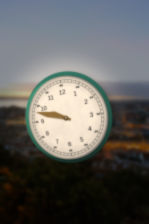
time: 9:48
